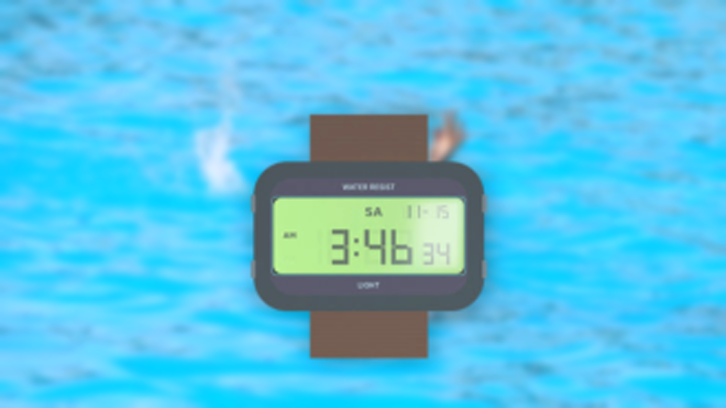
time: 3:46:34
